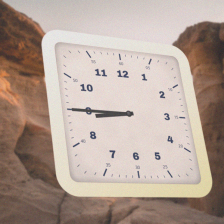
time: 8:45
